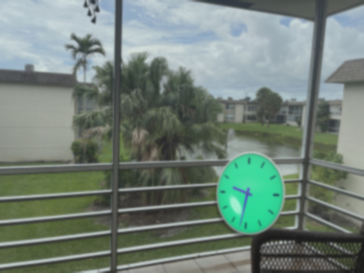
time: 9:32
